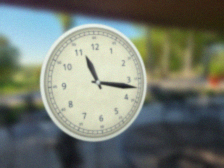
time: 11:17
